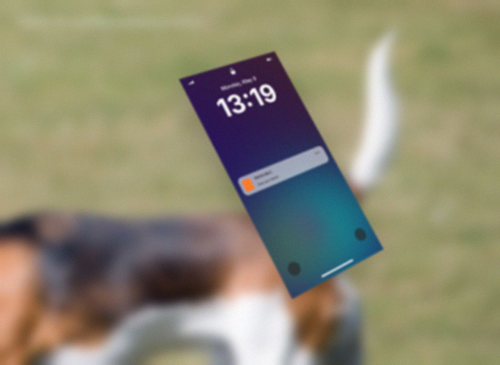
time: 13:19
